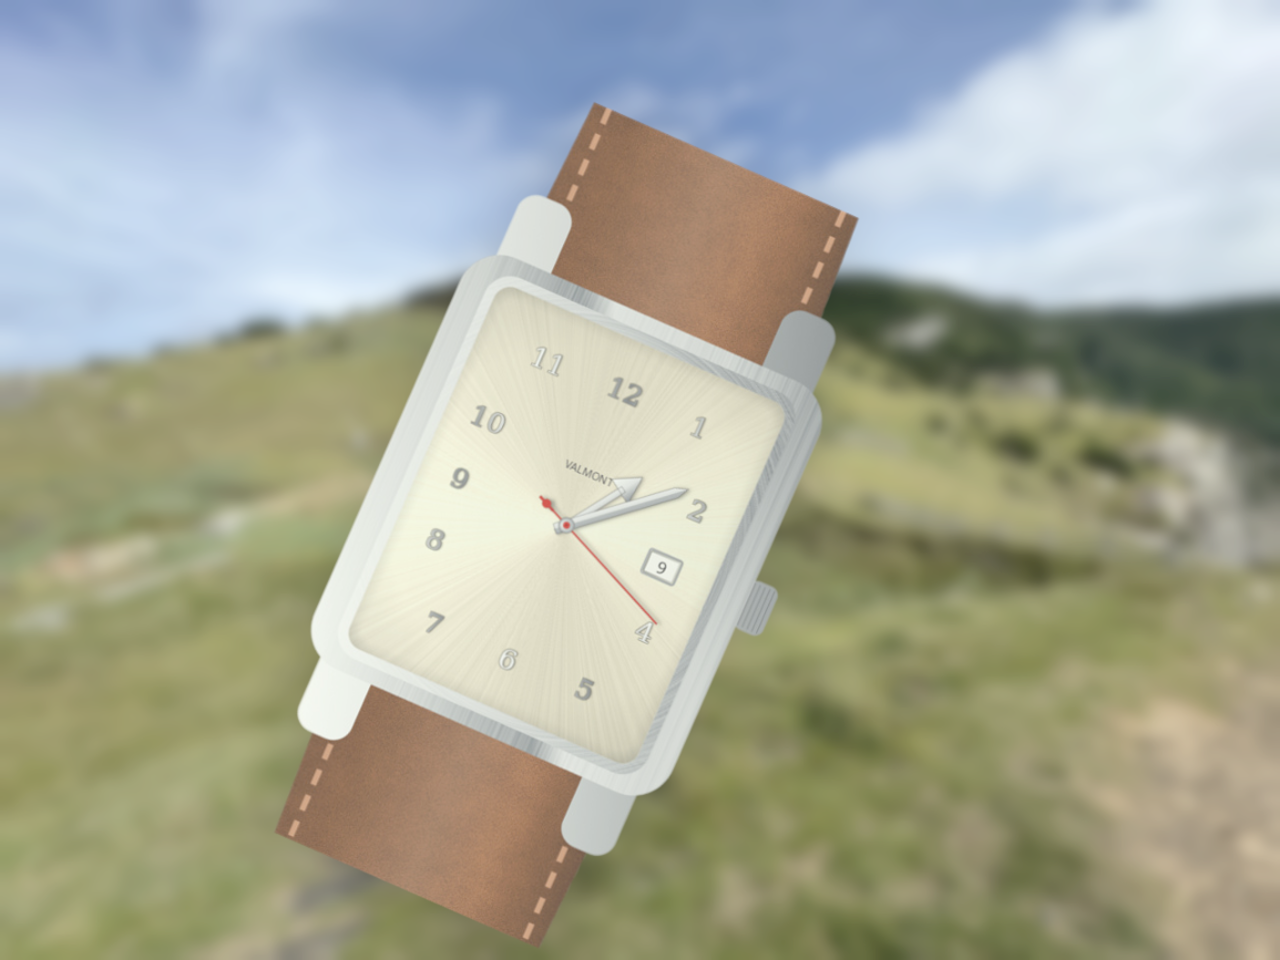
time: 1:08:19
